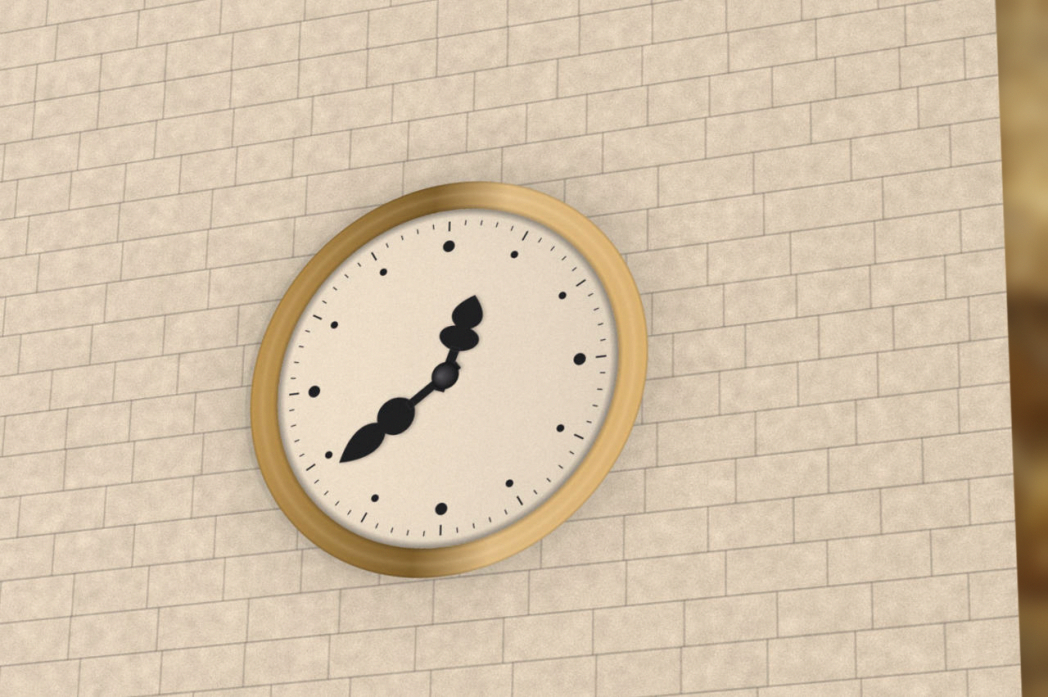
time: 12:39
